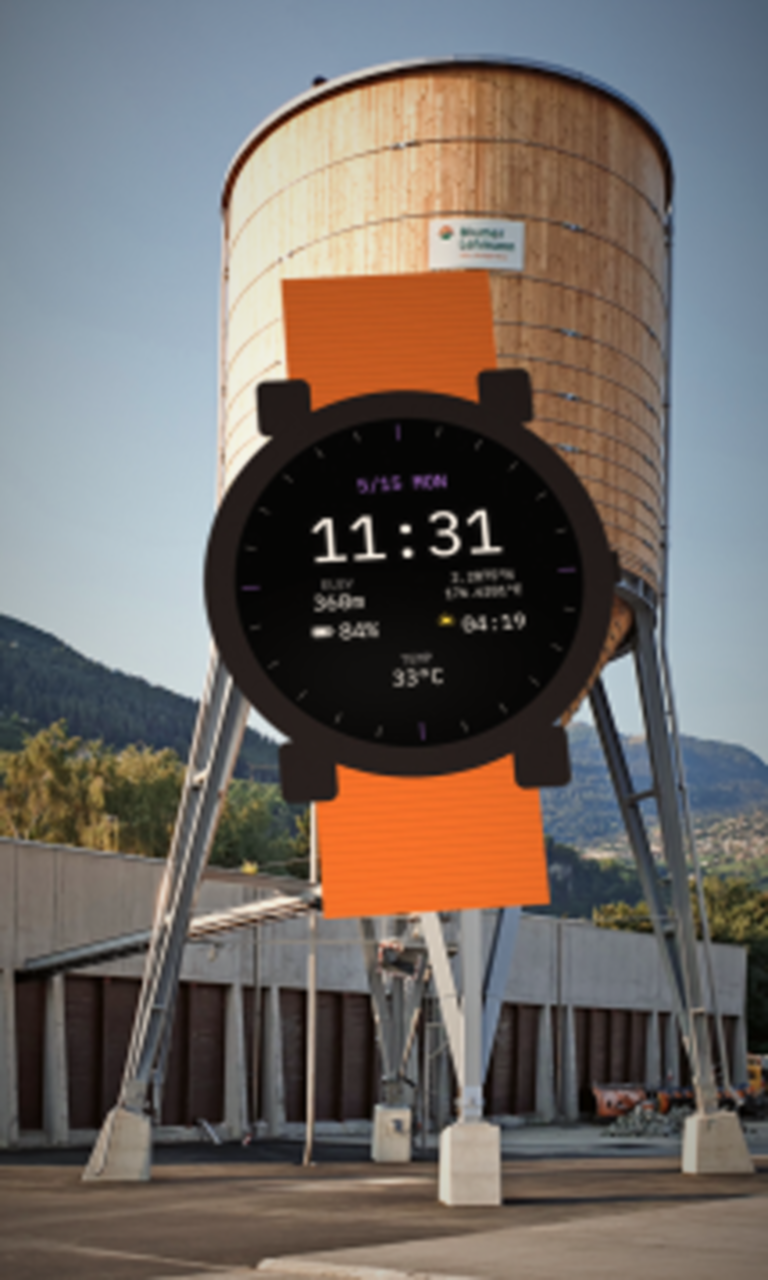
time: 11:31
